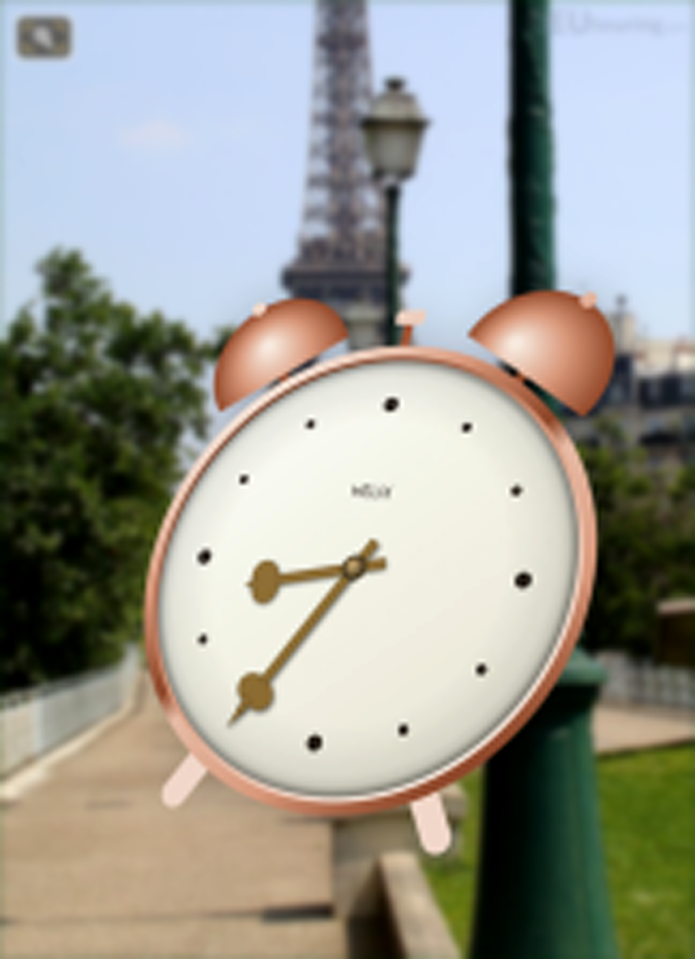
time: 8:35
